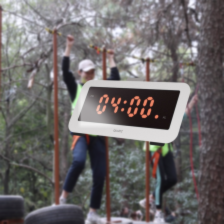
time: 4:00
